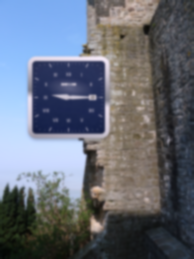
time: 9:15
